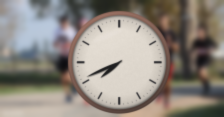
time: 7:41
